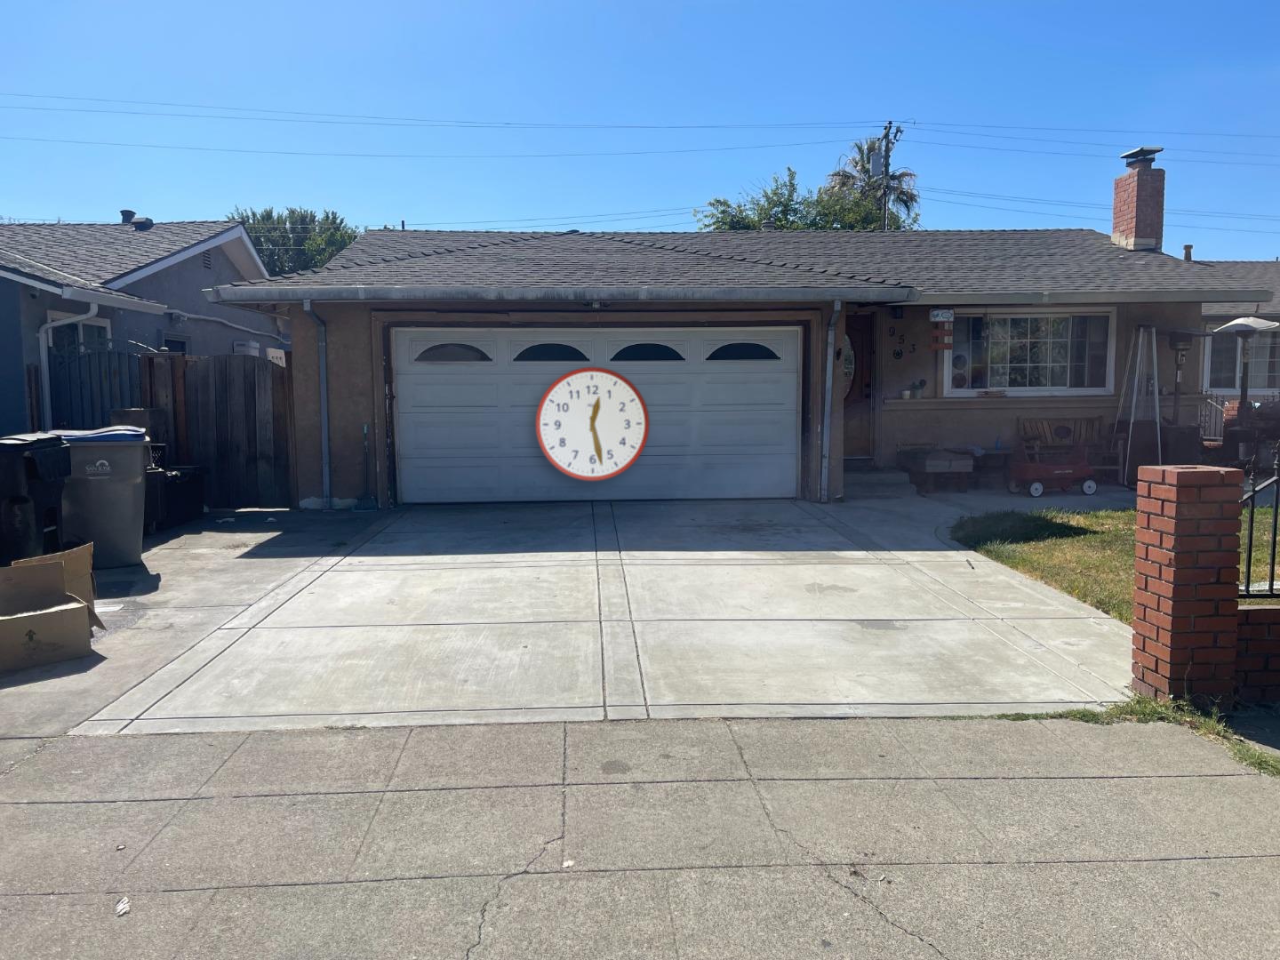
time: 12:28
